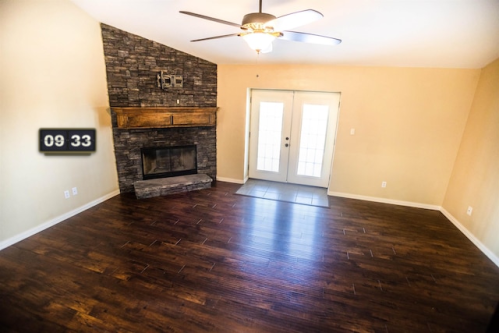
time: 9:33
